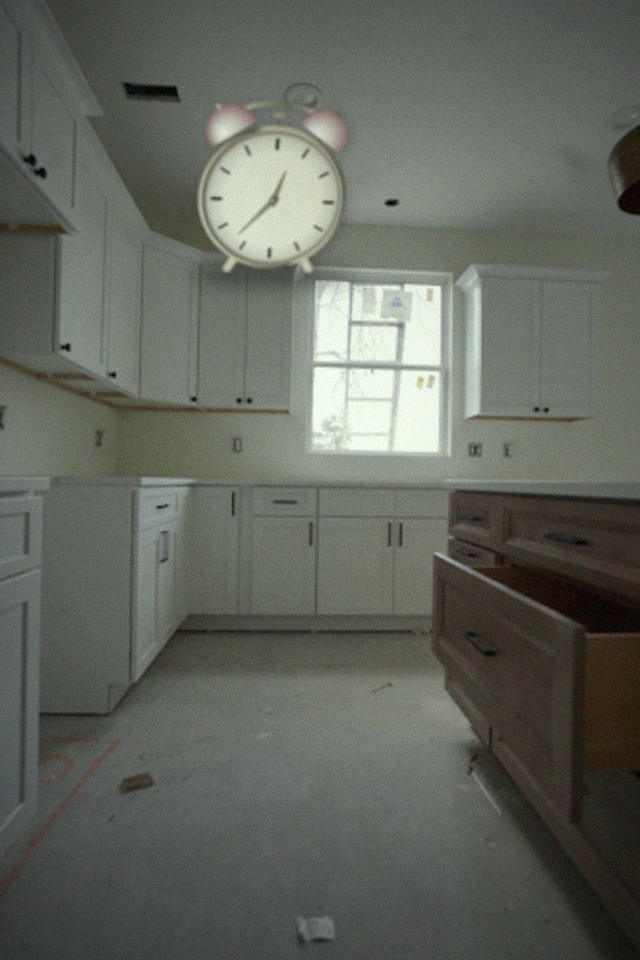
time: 12:37
